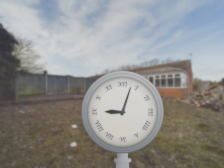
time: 9:03
